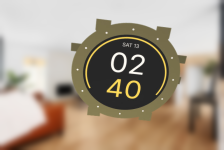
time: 2:40
